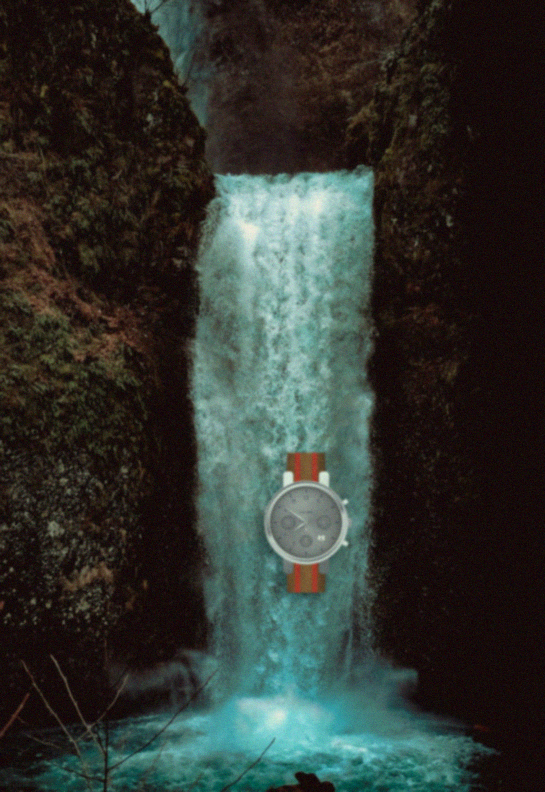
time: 7:51
